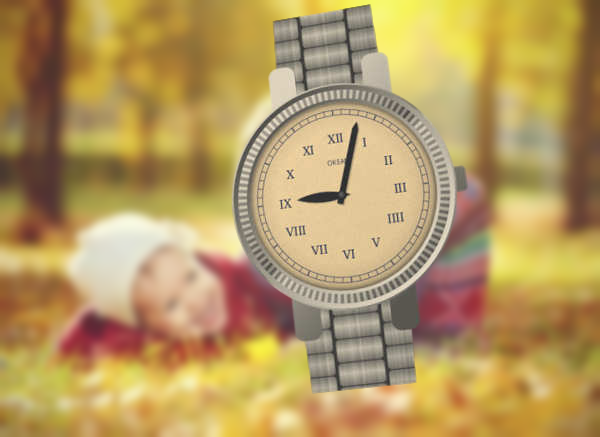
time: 9:03
